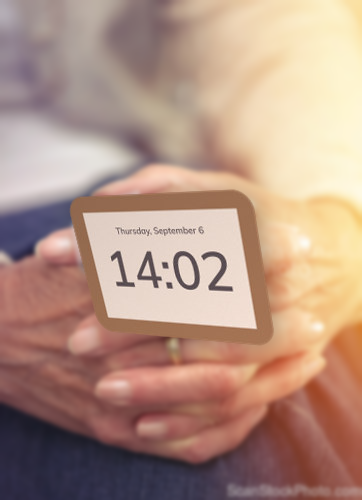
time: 14:02
